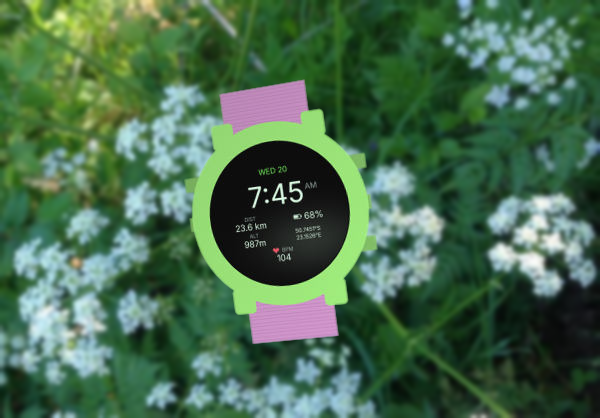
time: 7:45
